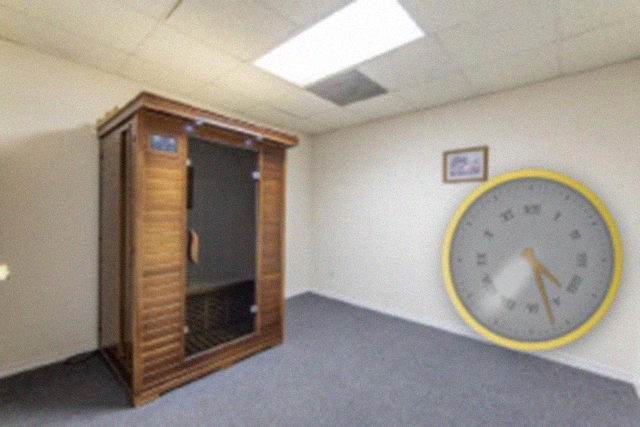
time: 4:27
